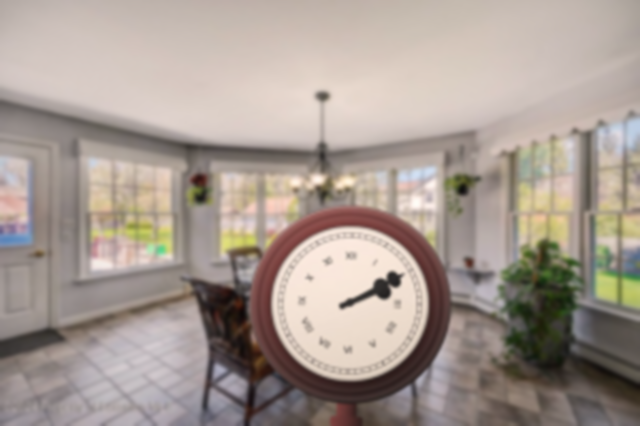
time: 2:10
